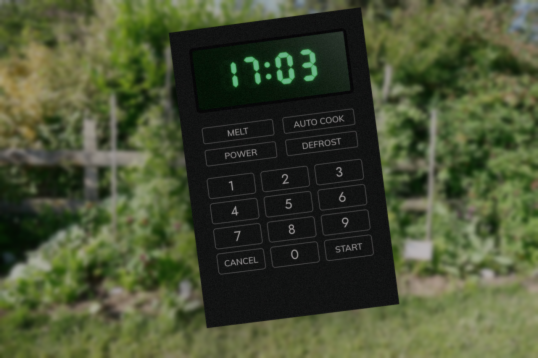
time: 17:03
